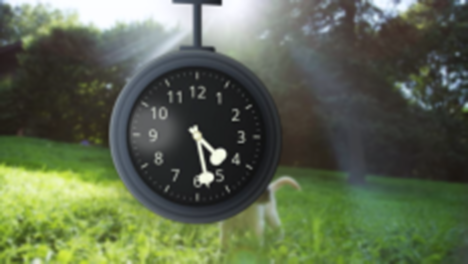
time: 4:28
